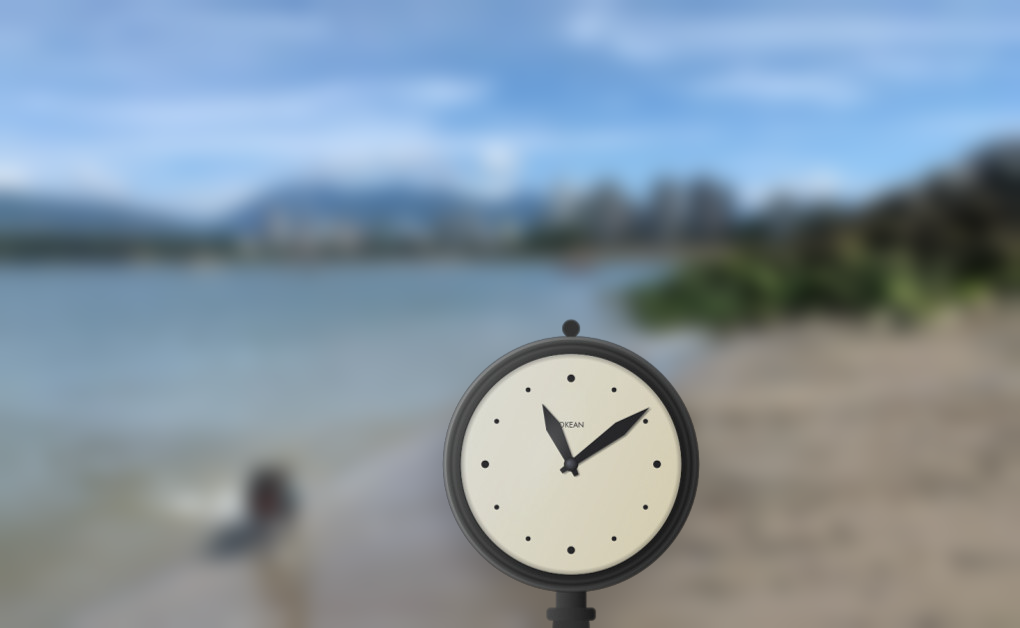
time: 11:09
